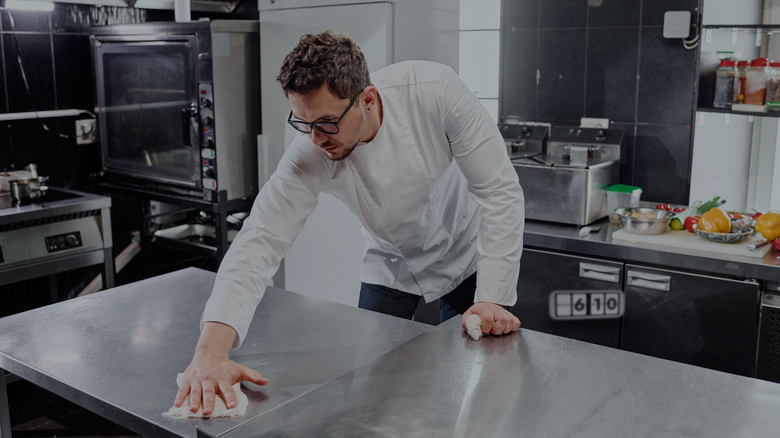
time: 6:10
